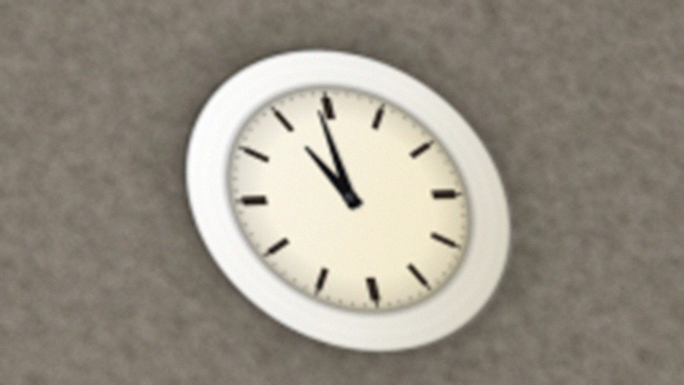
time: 10:59
